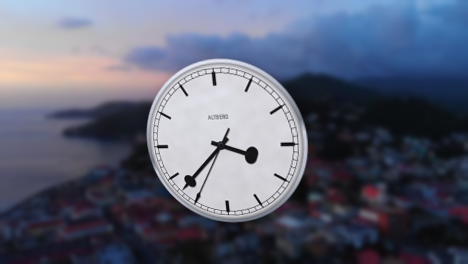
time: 3:37:35
